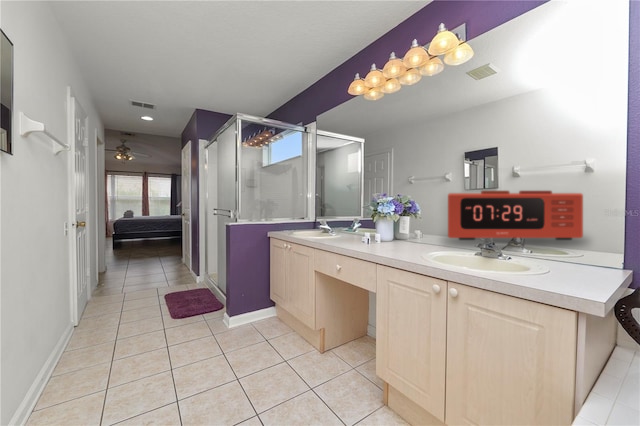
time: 7:29
